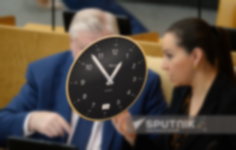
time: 12:53
